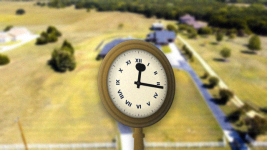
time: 12:16
